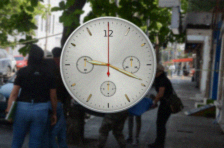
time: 9:19
